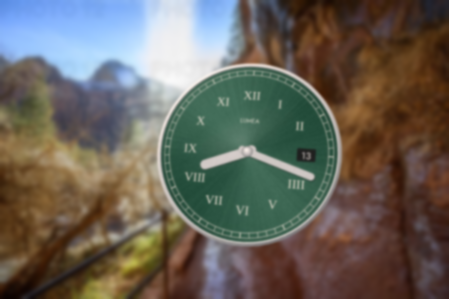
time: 8:18
